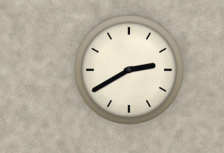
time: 2:40
